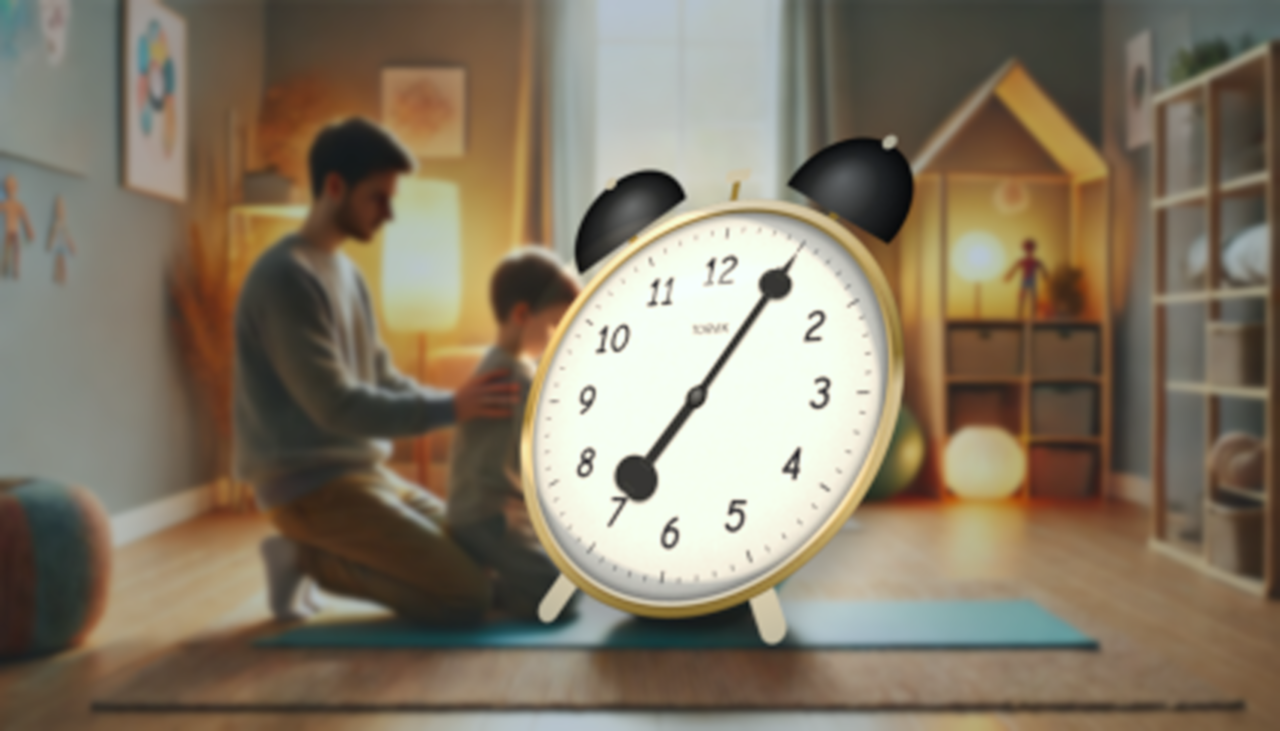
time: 7:05
